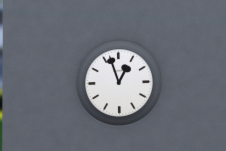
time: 12:57
